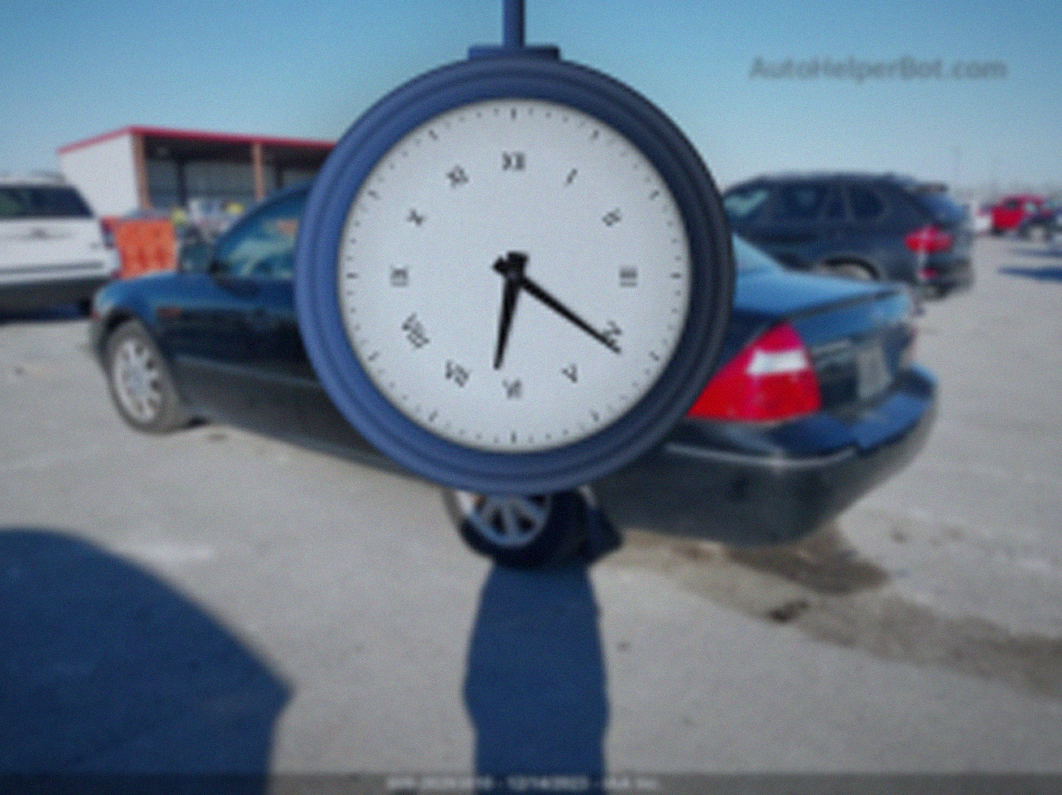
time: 6:21
